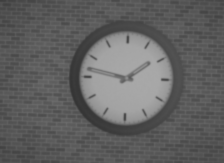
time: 1:47
